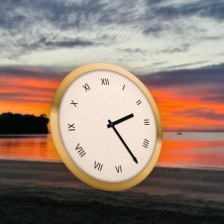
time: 2:25
